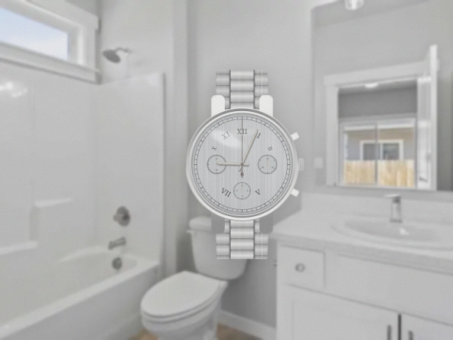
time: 9:04
